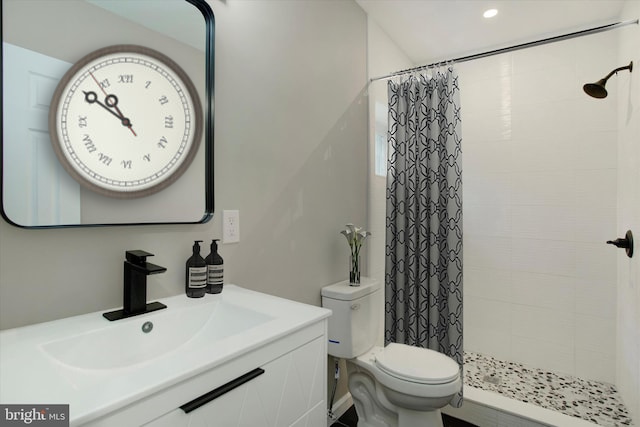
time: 10:50:54
